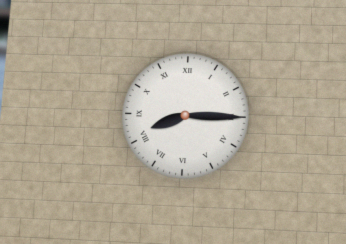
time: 8:15
